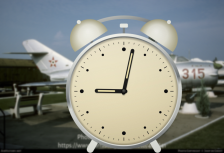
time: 9:02
